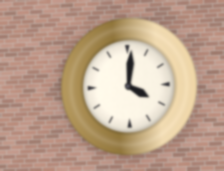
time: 4:01
